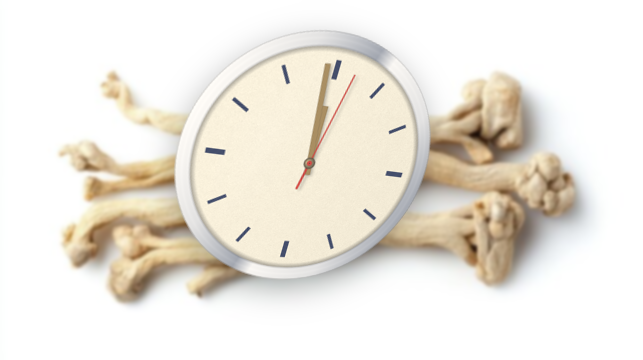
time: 11:59:02
